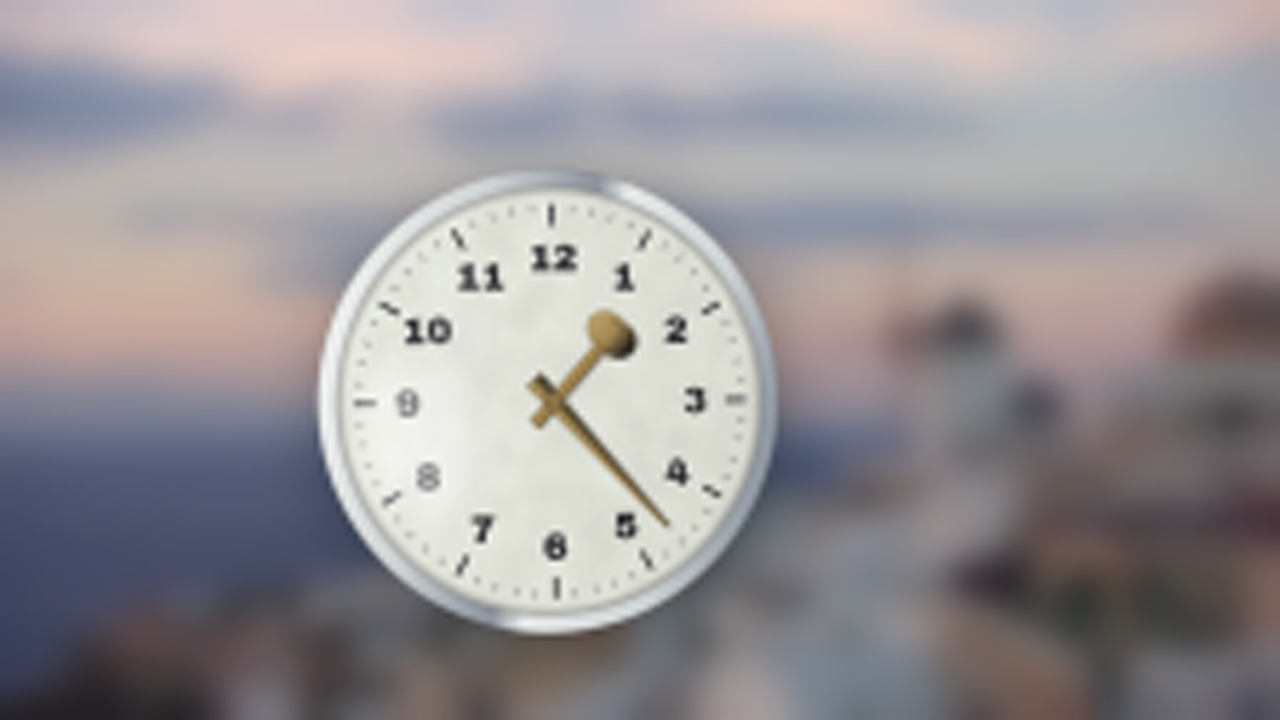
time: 1:23
